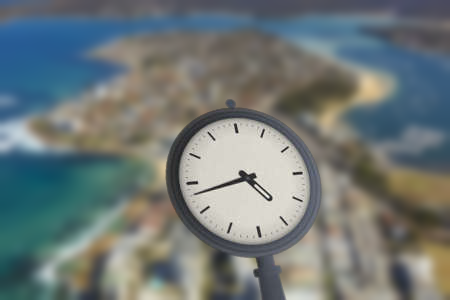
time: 4:43
